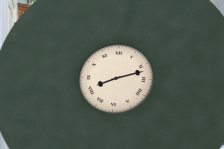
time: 8:12
